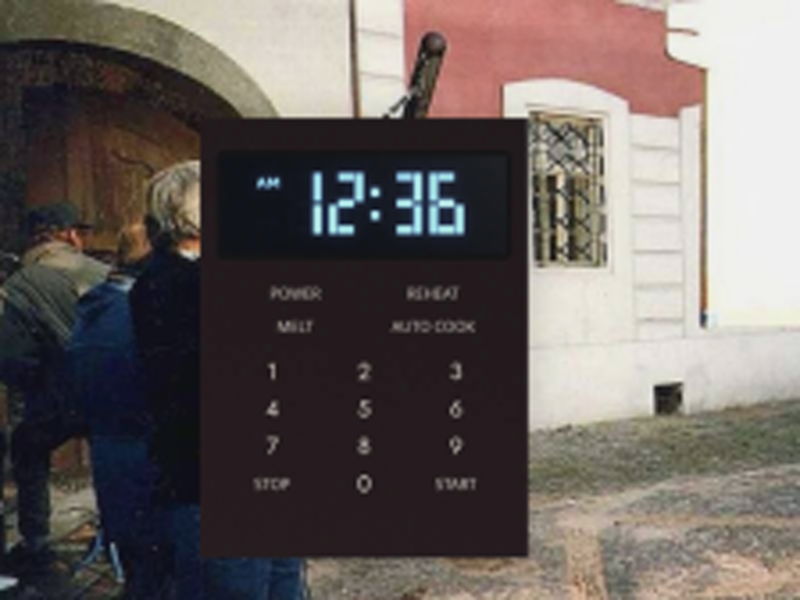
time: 12:36
